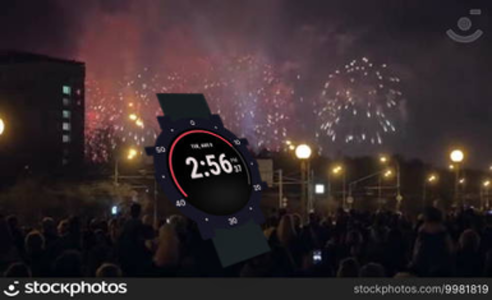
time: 2:56
